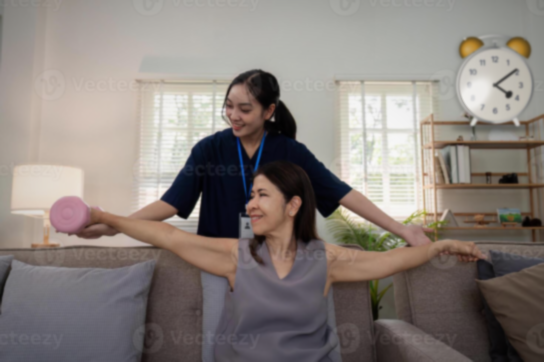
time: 4:09
